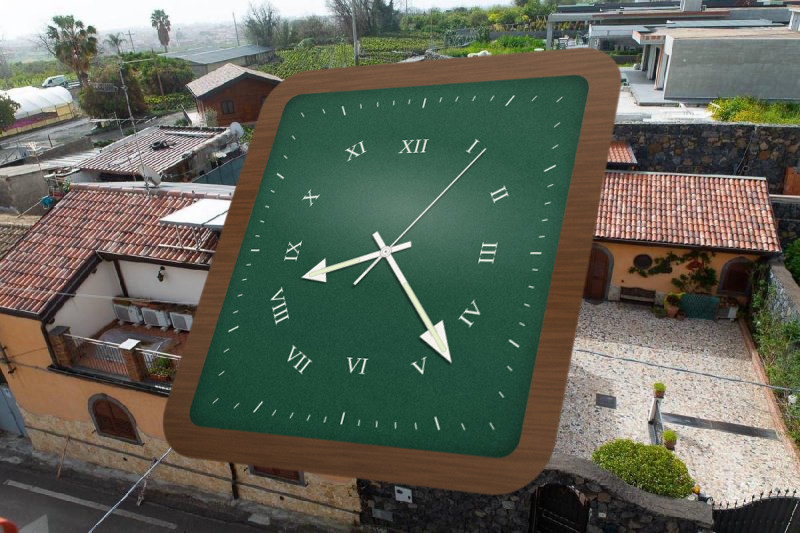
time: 8:23:06
